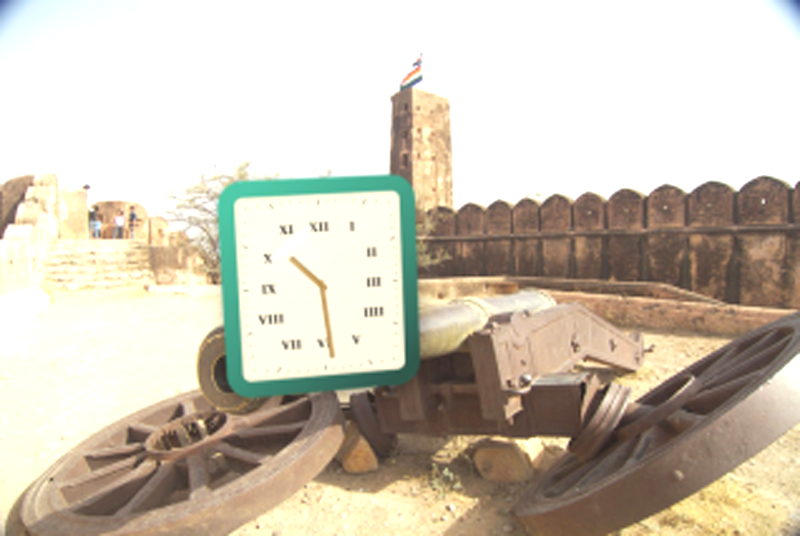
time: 10:29
